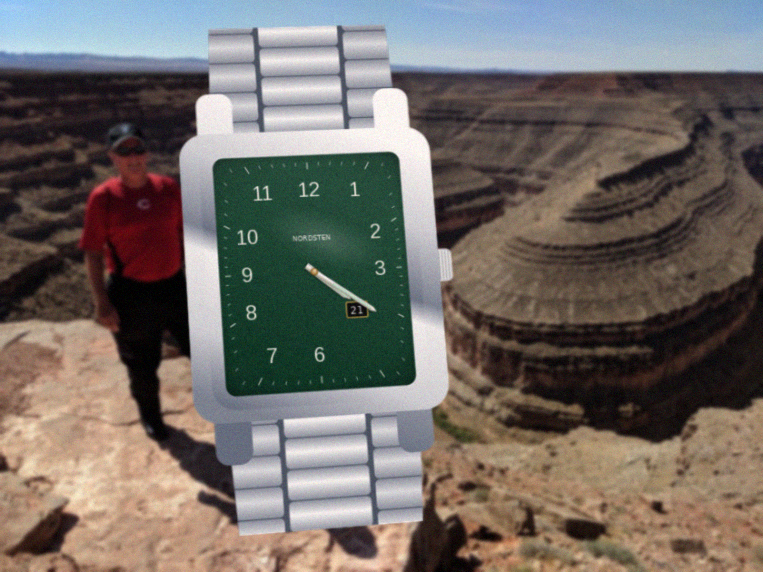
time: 4:21
